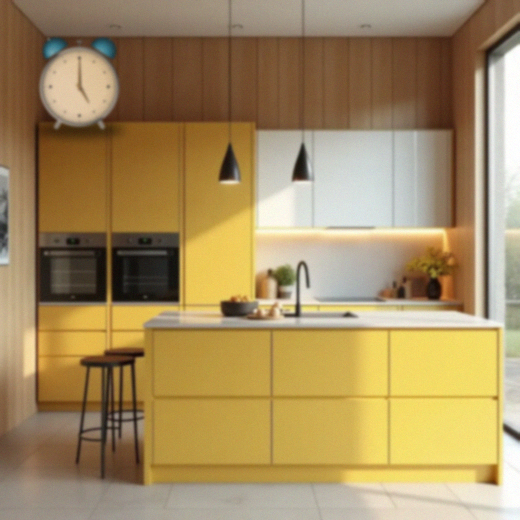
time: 5:00
